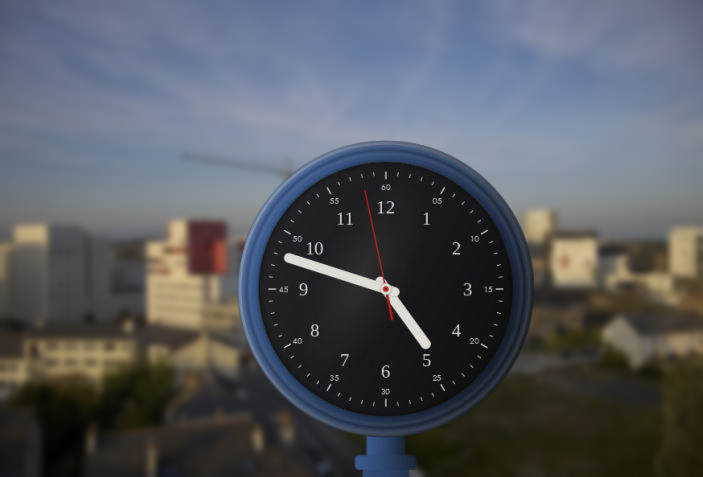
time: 4:47:58
